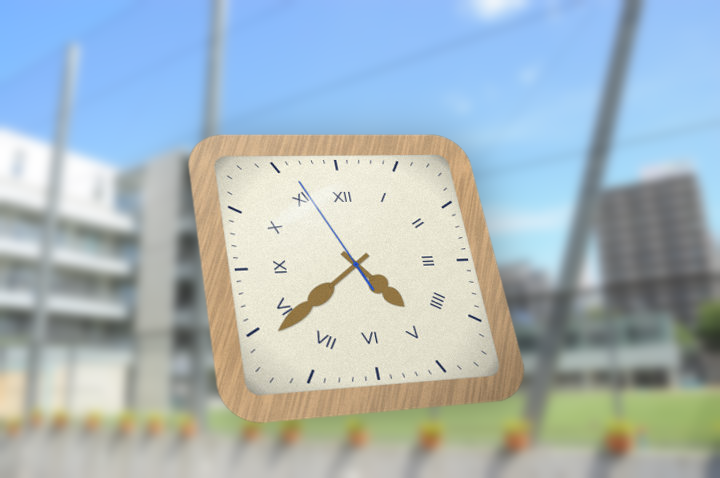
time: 4:38:56
